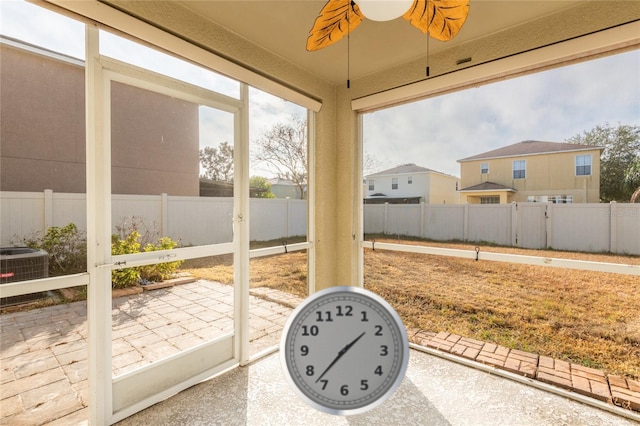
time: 1:37
